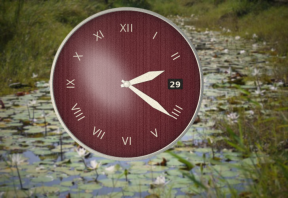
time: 2:21
